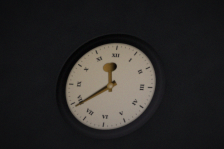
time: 11:39
